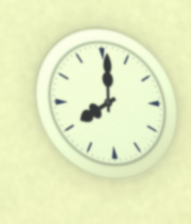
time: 8:01
